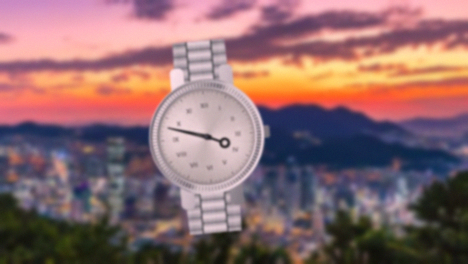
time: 3:48
